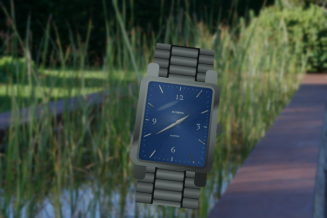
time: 1:39
